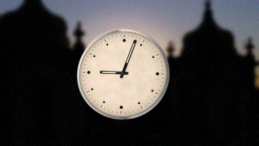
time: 9:03
